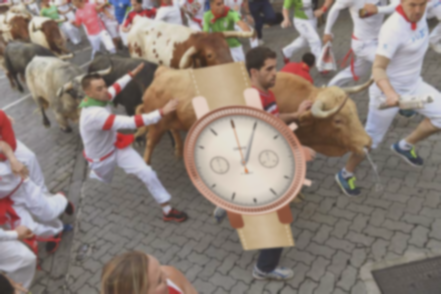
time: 1:05
